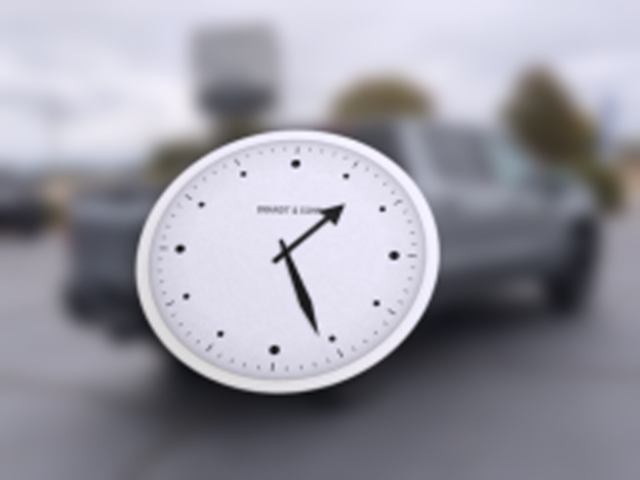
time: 1:26
